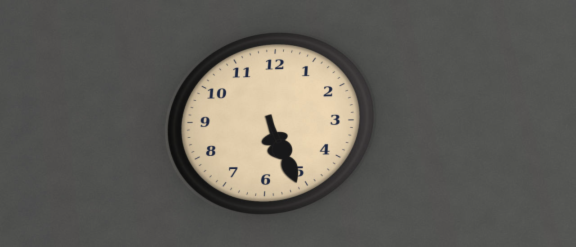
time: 5:26
